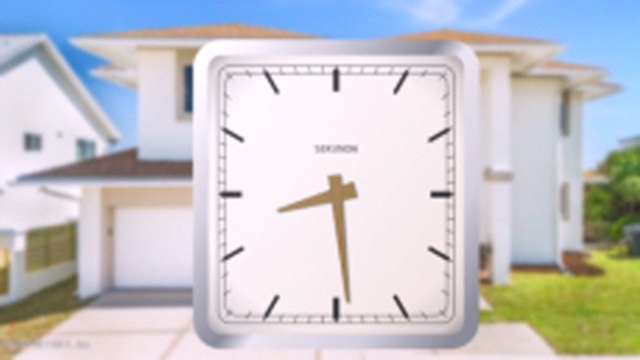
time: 8:29
